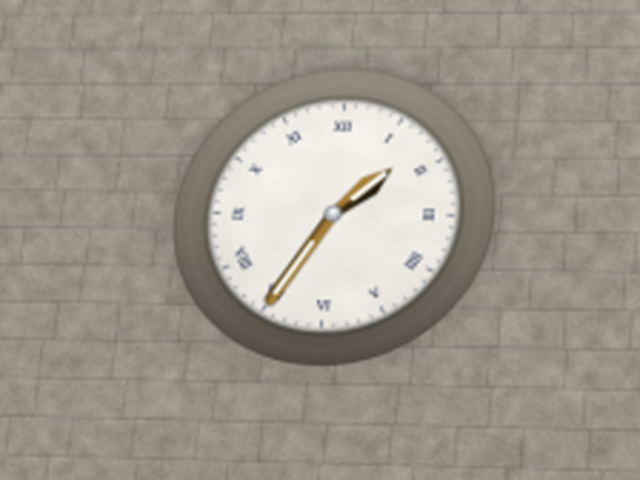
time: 1:35
